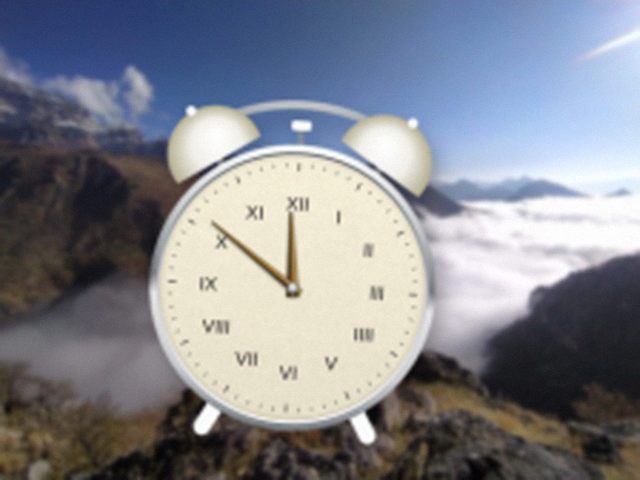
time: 11:51
